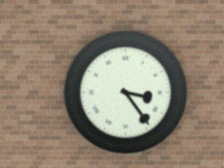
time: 3:24
